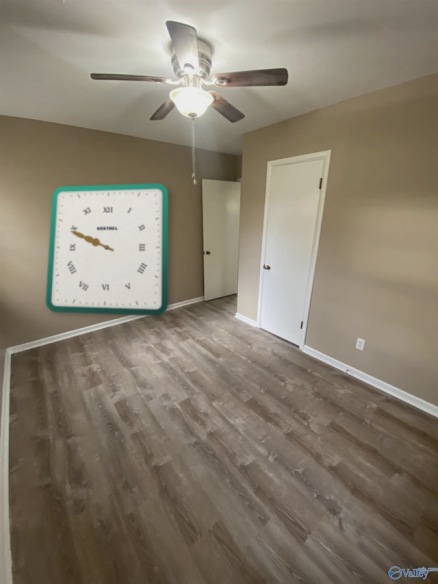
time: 9:49
